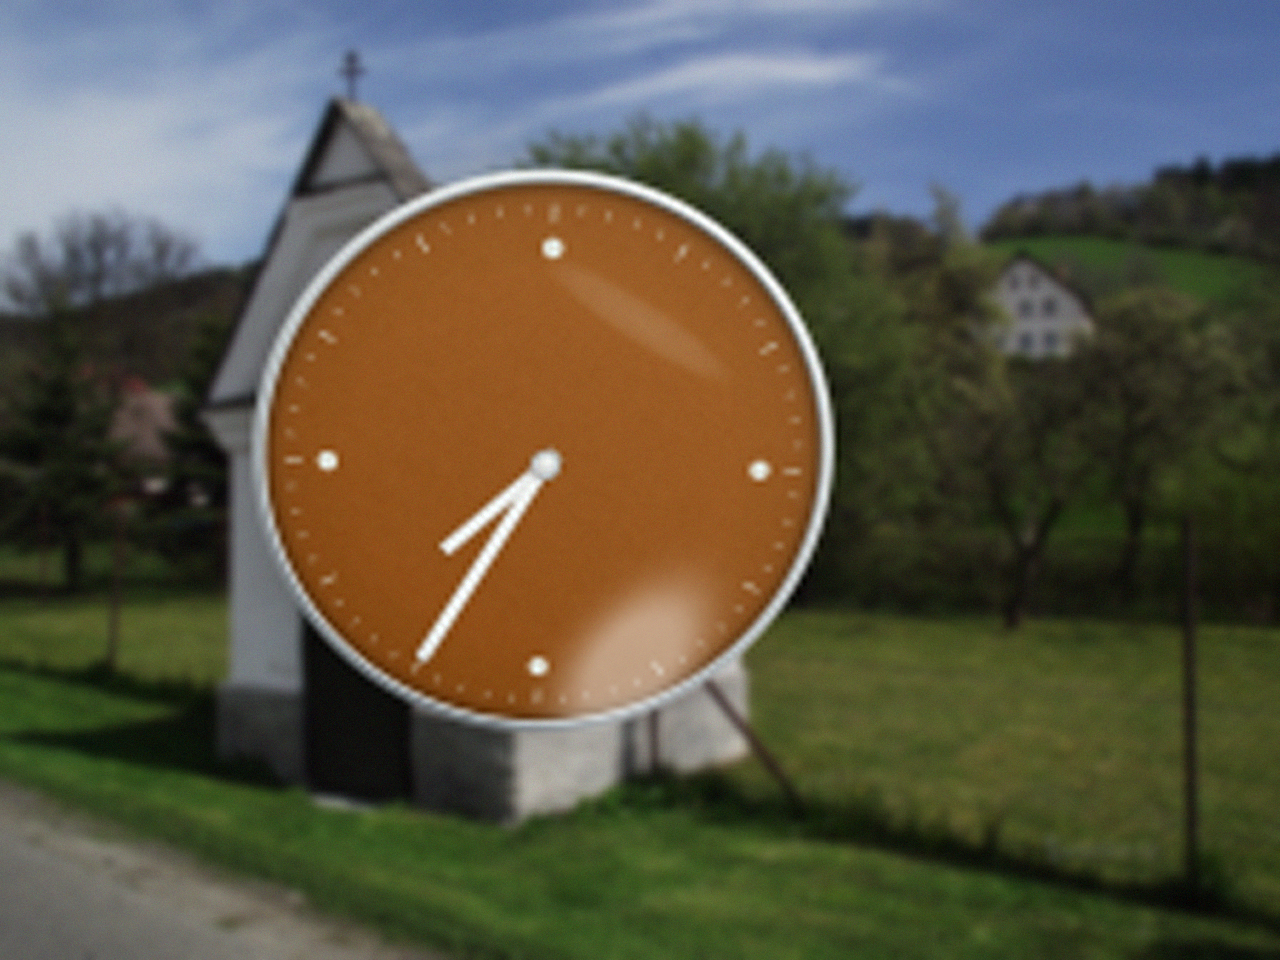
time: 7:35
